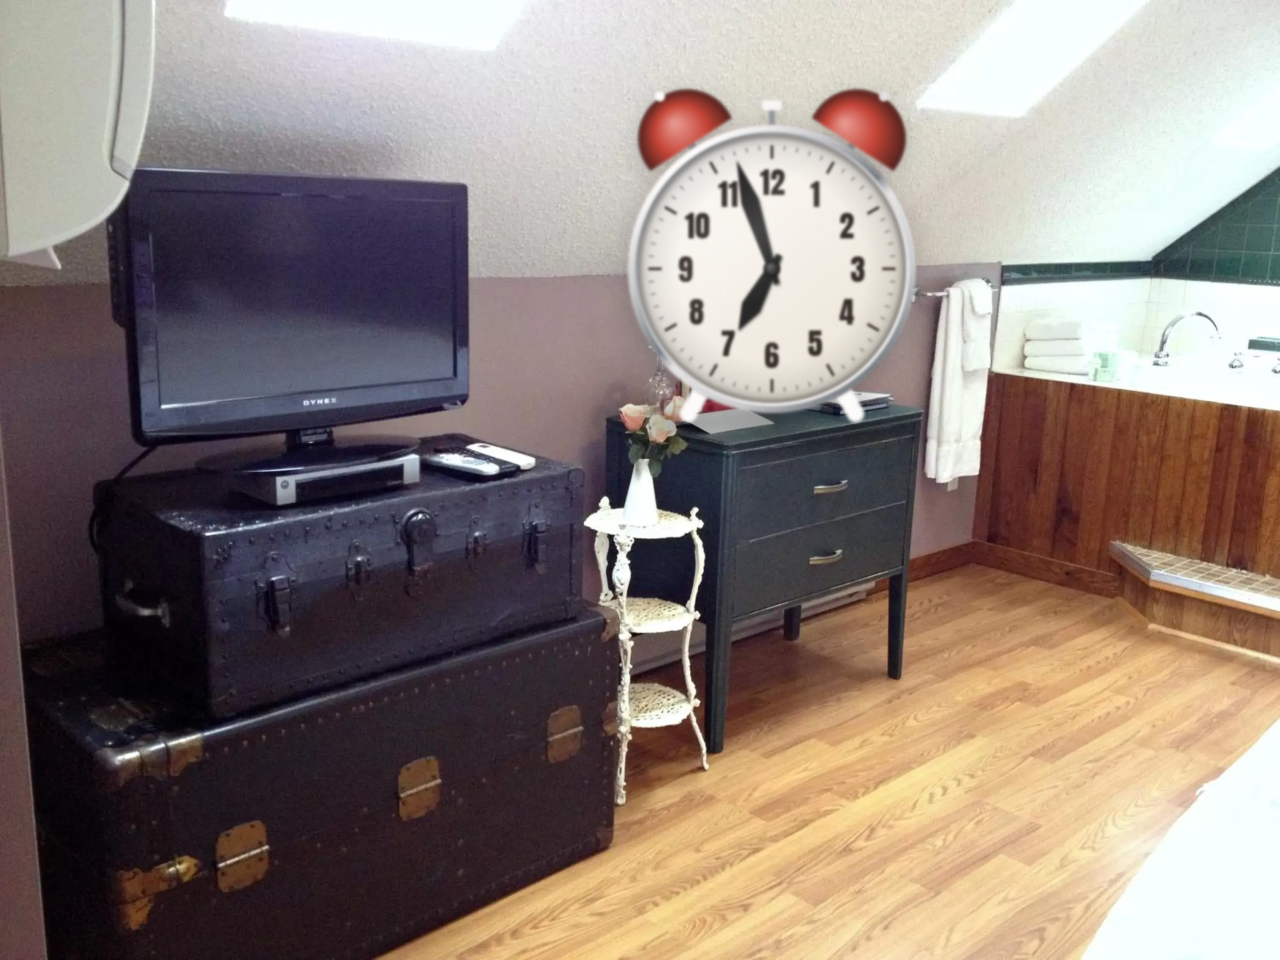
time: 6:57
